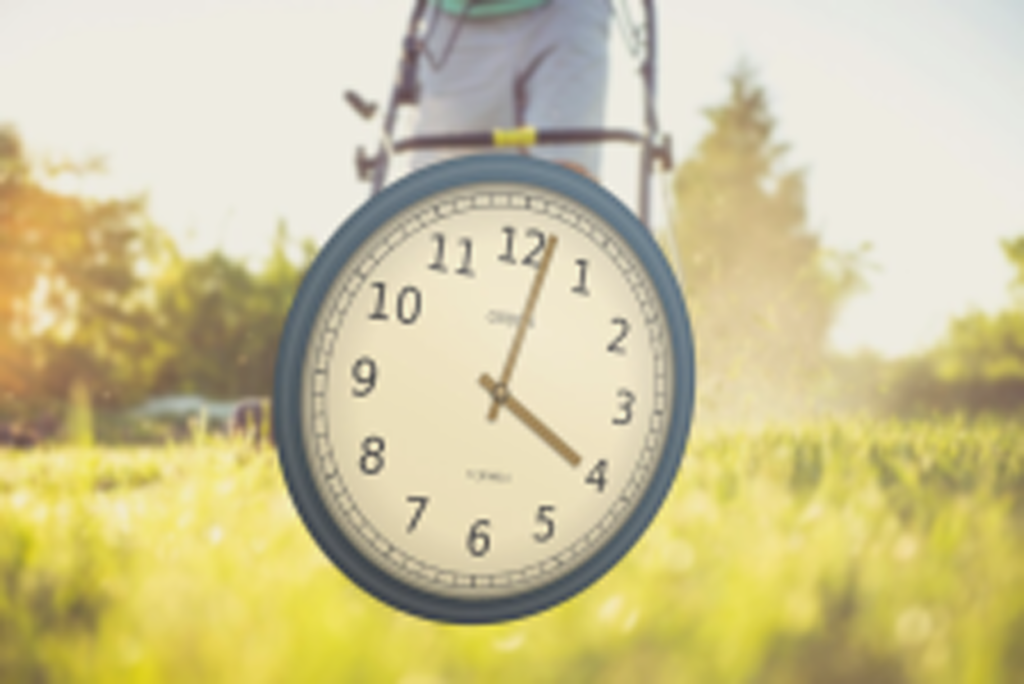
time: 4:02
